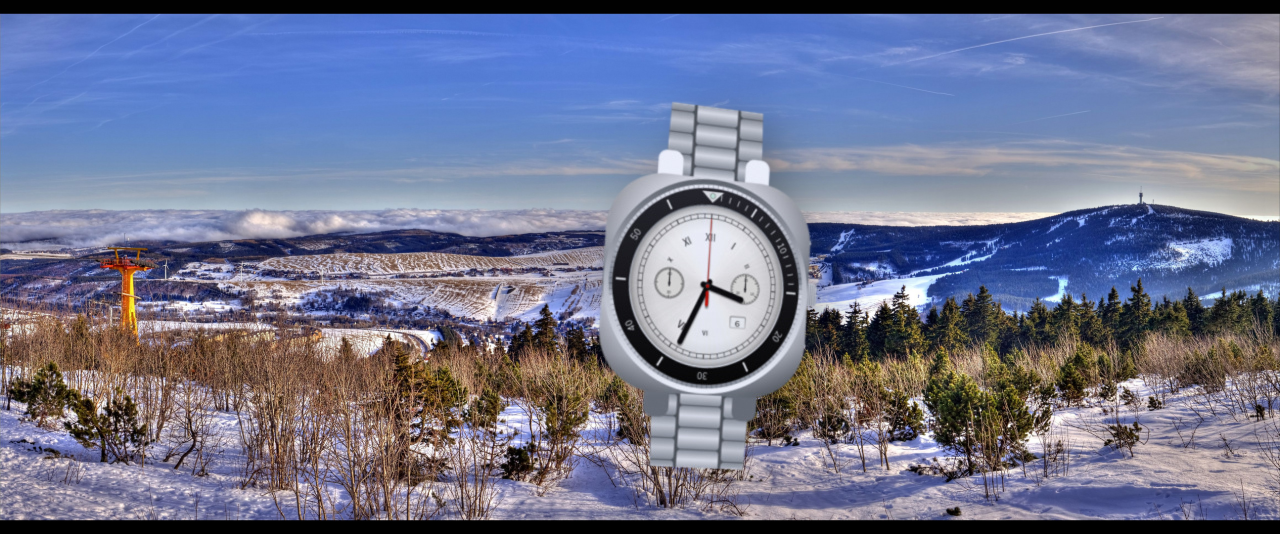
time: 3:34
